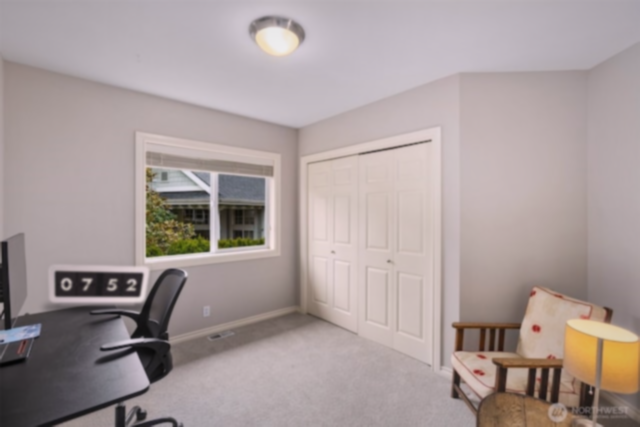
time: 7:52
